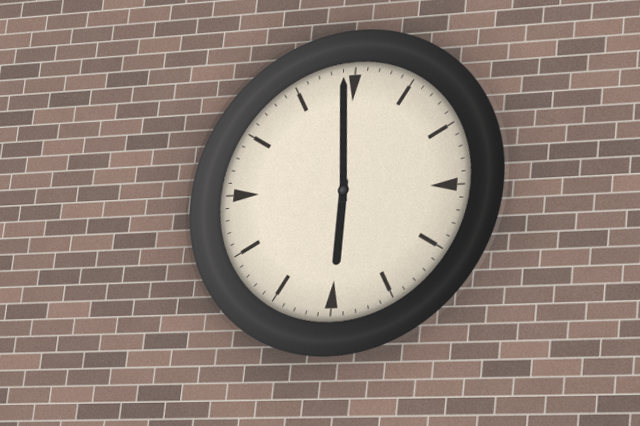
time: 5:59
